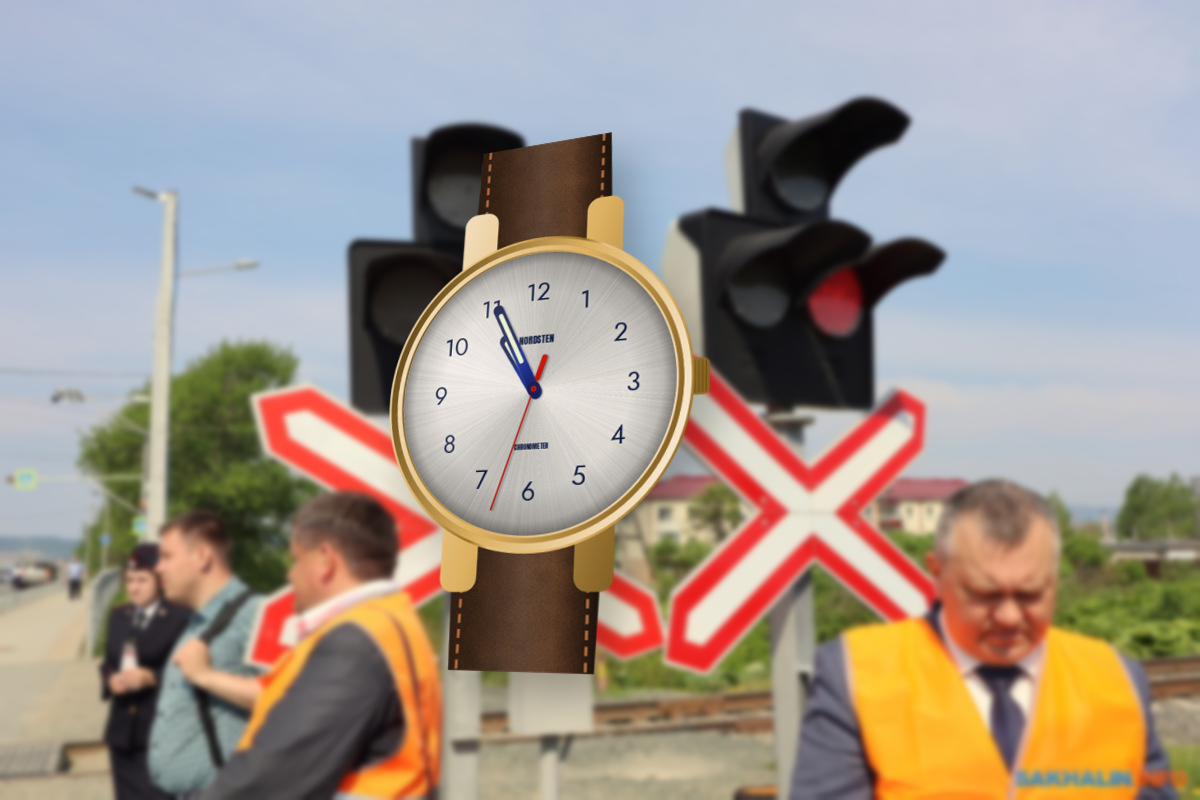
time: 10:55:33
